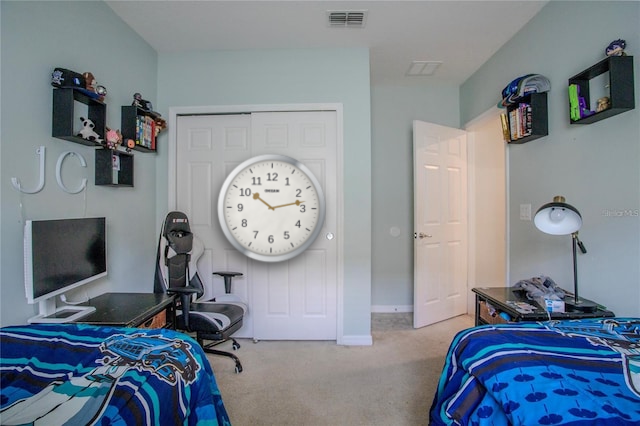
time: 10:13
